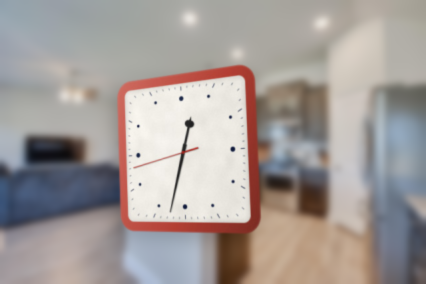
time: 12:32:43
